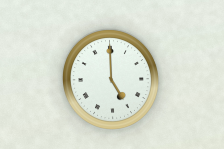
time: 5:00
